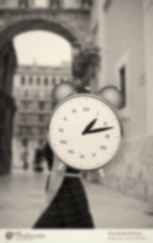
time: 1:12
